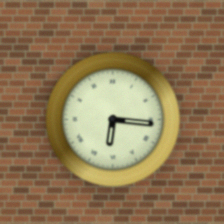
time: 6:16
